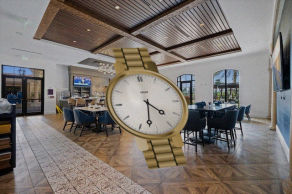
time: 4:32
